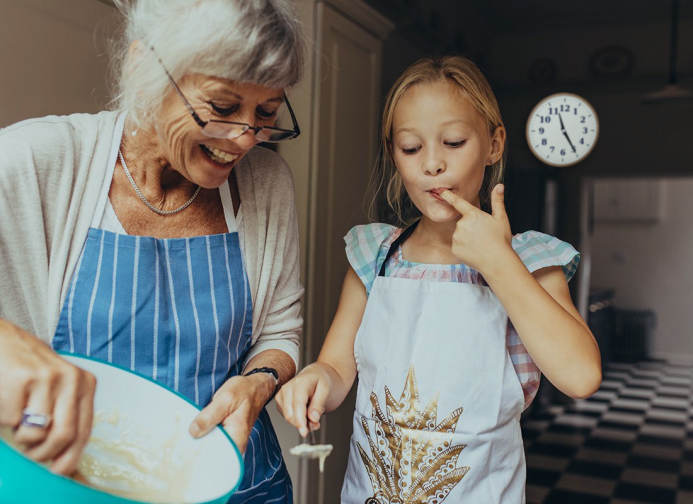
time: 11:25
